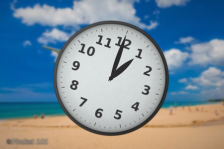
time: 1:00
